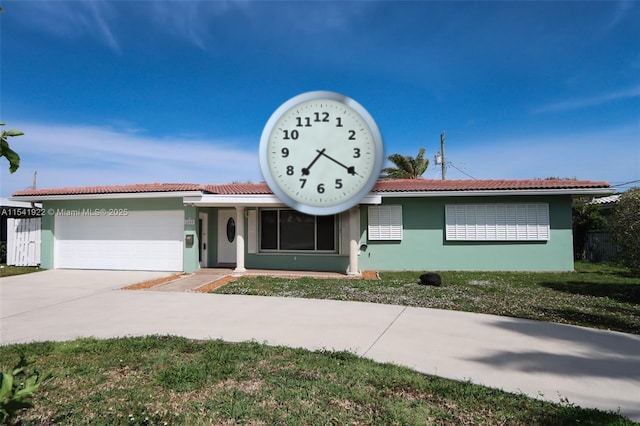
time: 7:20
